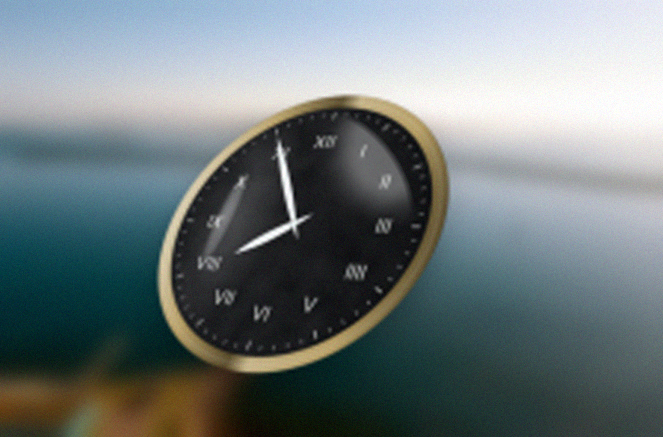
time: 7:55
